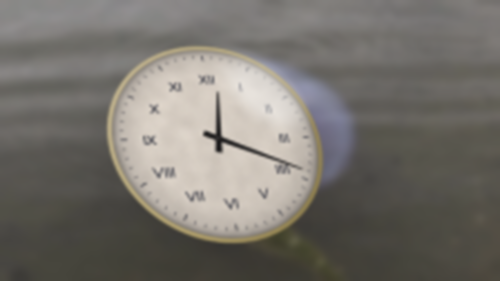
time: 12:19
